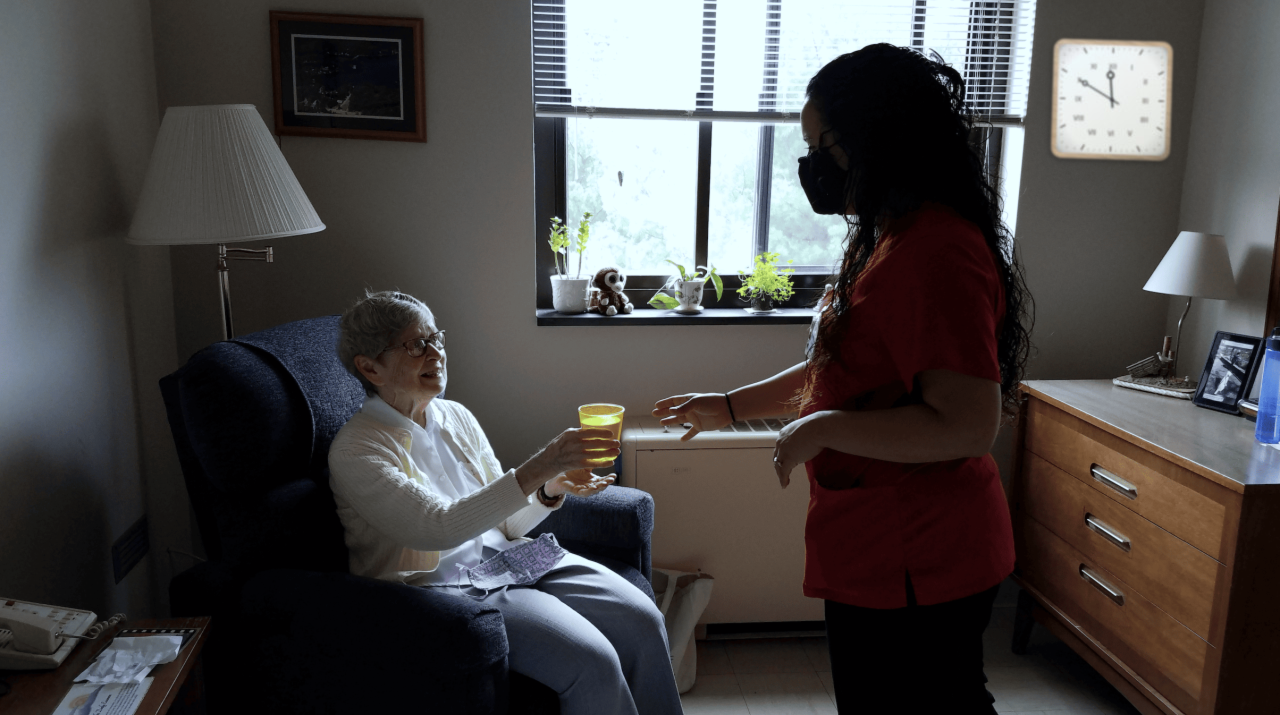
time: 11:50
